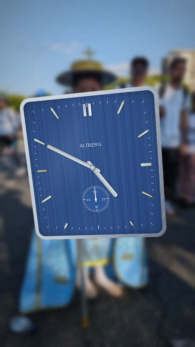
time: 4:50
